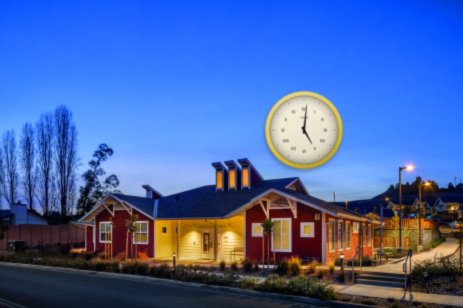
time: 5:01
